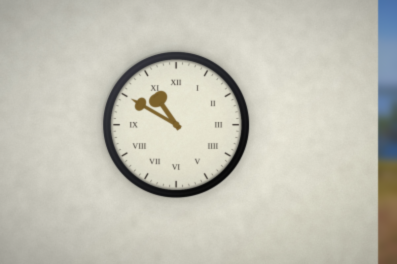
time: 10:50
